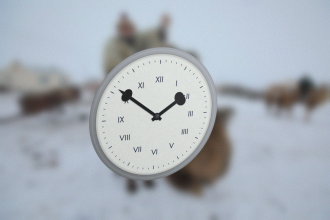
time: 1:51
